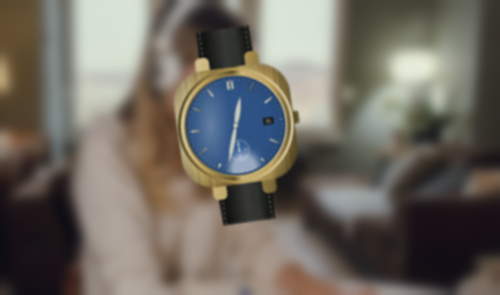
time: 12:33
